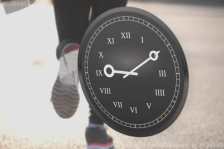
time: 9:10
